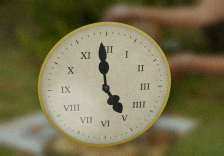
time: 4:59
